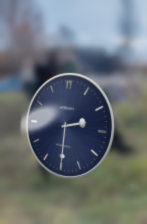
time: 2:30
